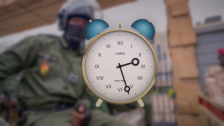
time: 2:27
